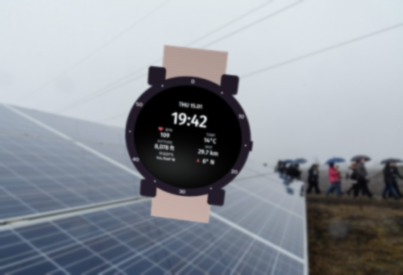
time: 19:42
